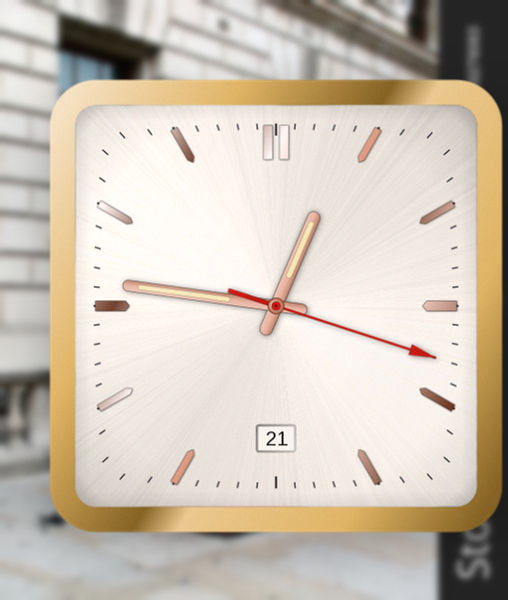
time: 12:46:18
